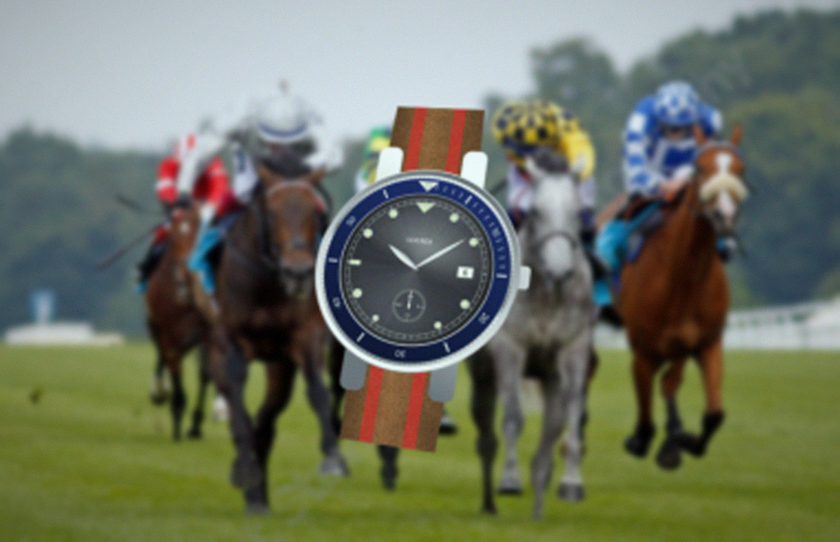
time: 10:09
